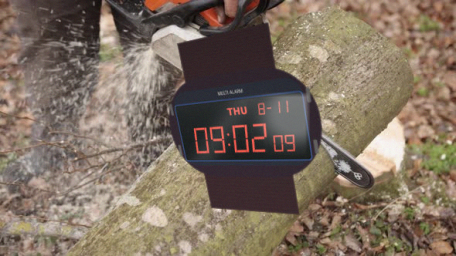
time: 9:02:09
